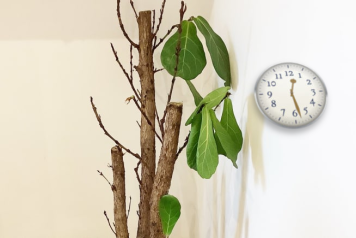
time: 12:28
